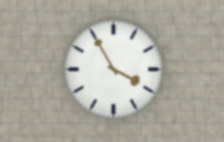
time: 3:55
